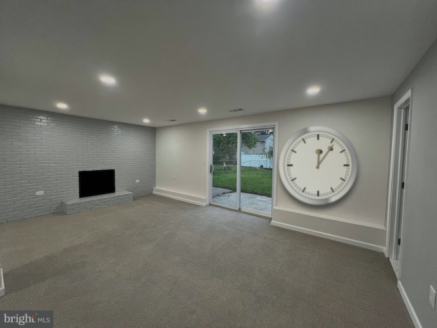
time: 12:06
